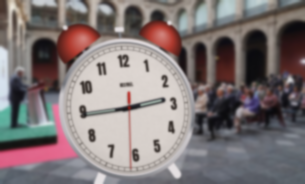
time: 2:44:31
